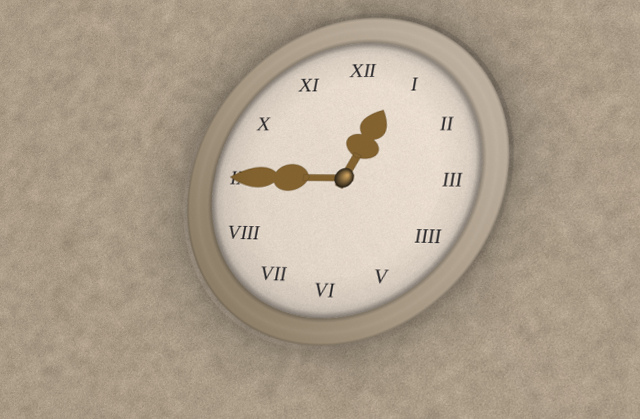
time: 12:45
